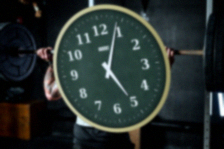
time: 5:04
